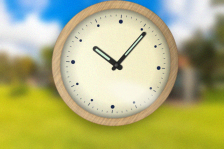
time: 10:06
